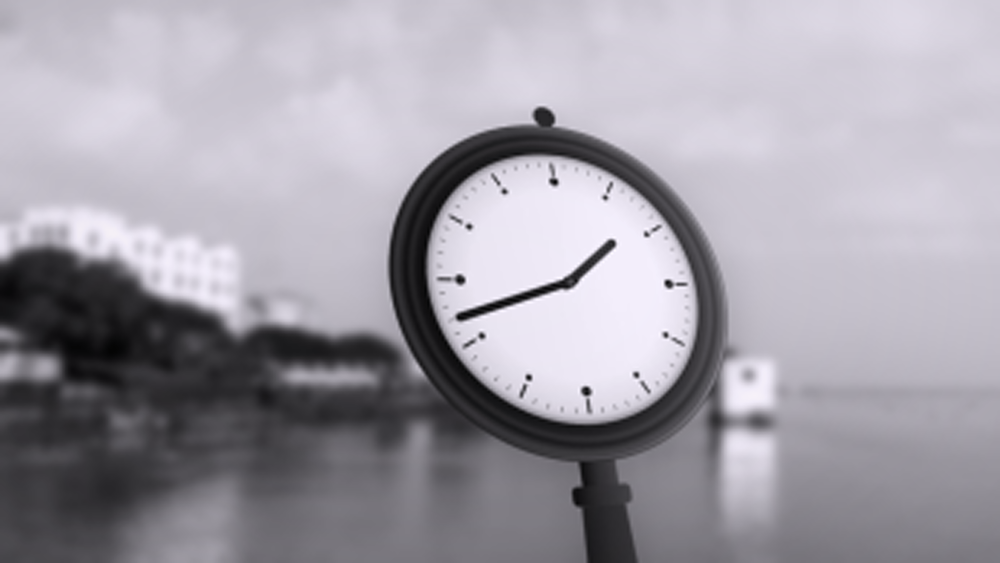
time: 1:42
